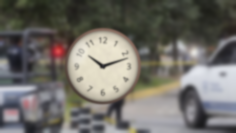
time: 10:12
